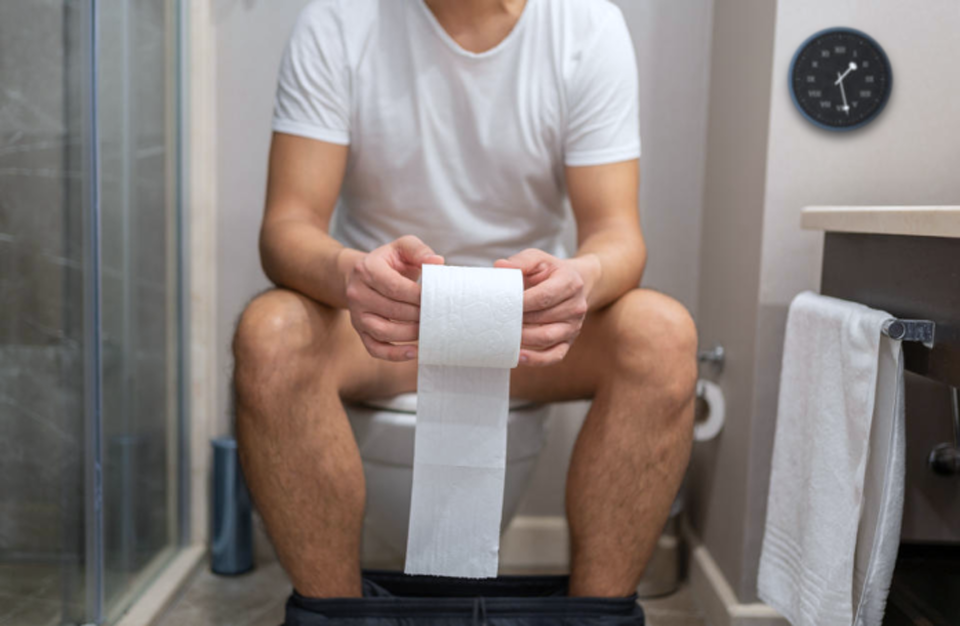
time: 1:28
